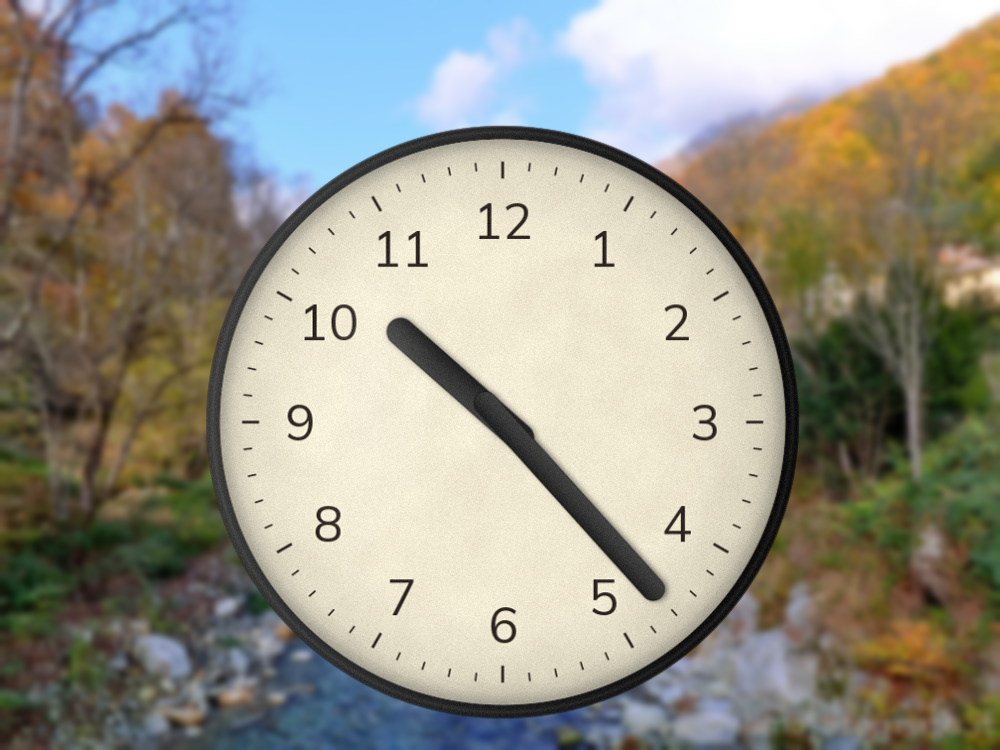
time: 10:23
